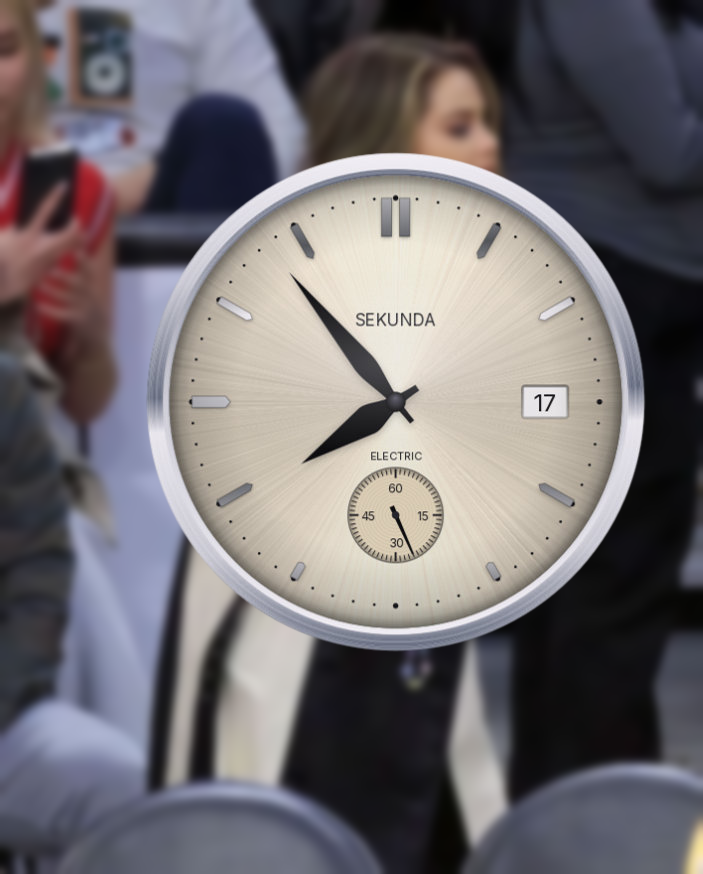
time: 7:53:26
